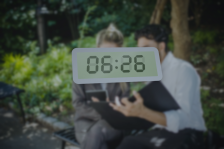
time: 6:26
